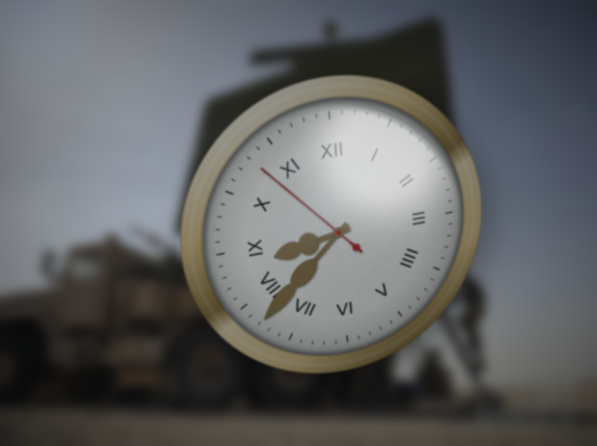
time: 8:37:53
